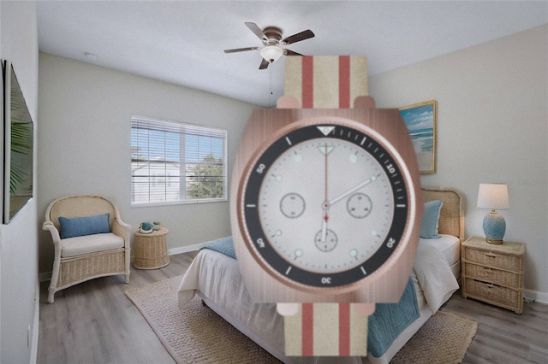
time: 6:10
